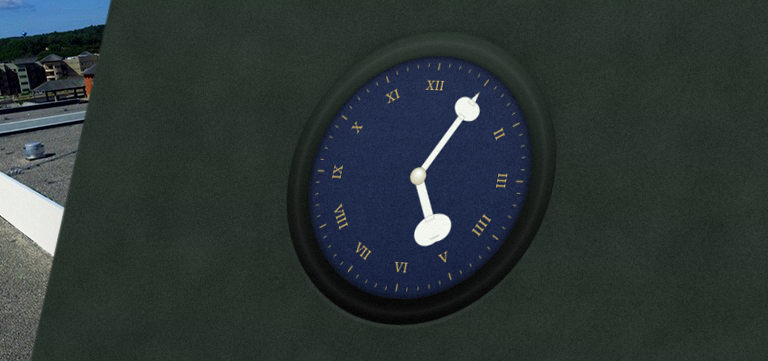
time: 5:05
